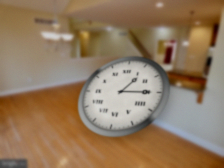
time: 1:15
